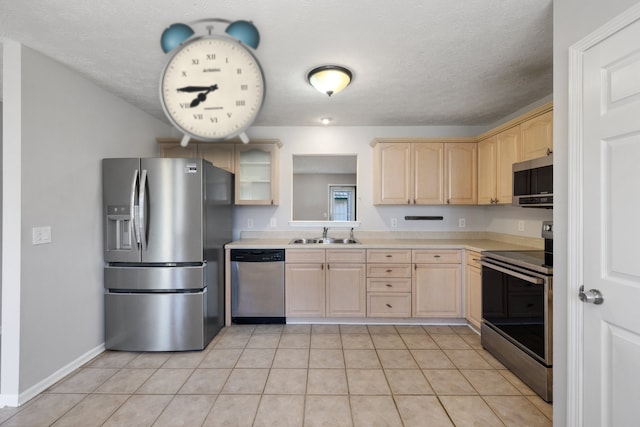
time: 7:45
